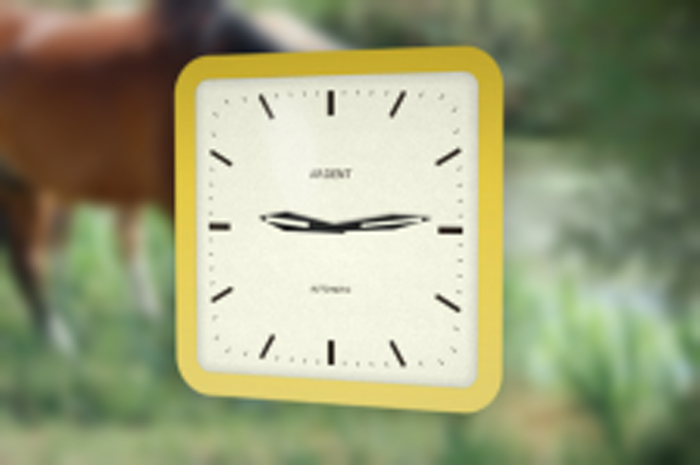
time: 9:14
